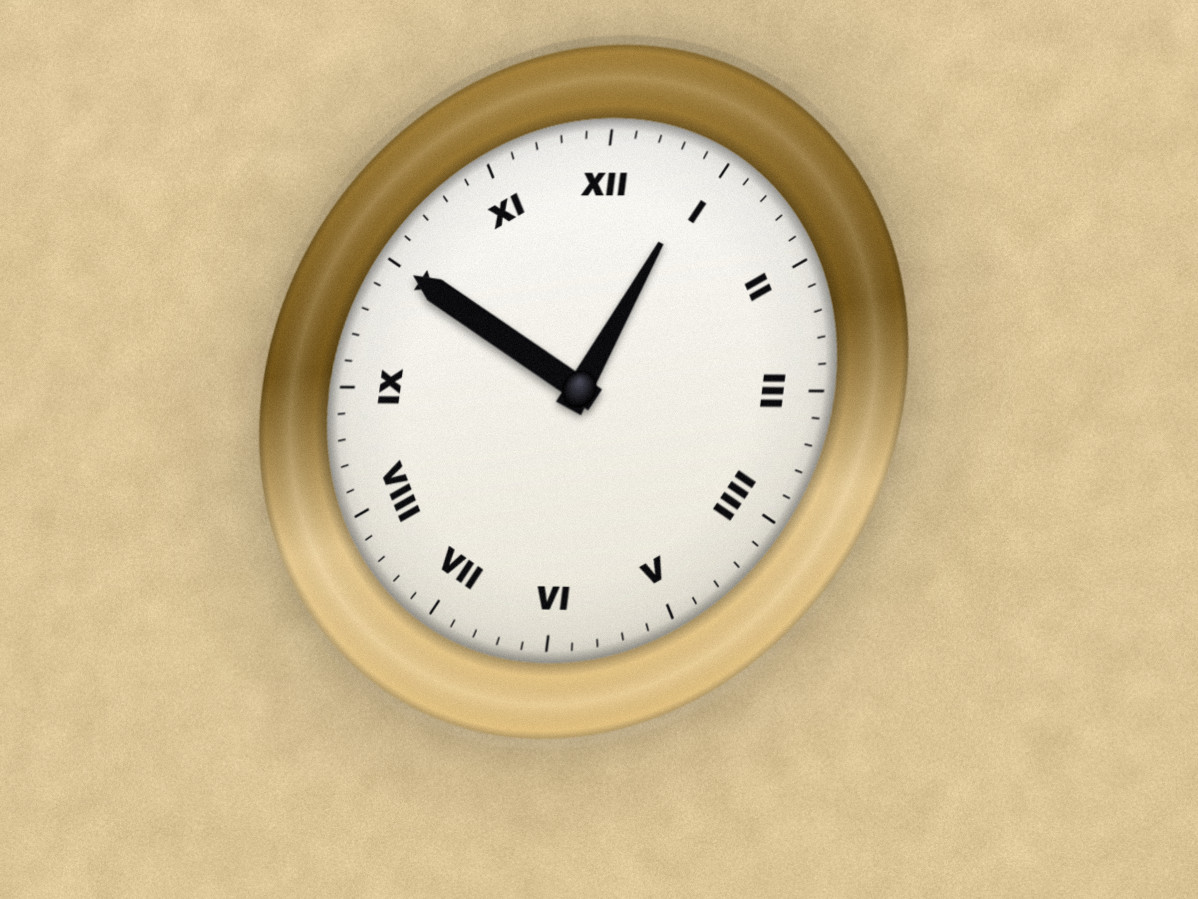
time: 12:50
